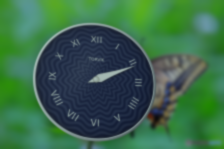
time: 2:11
